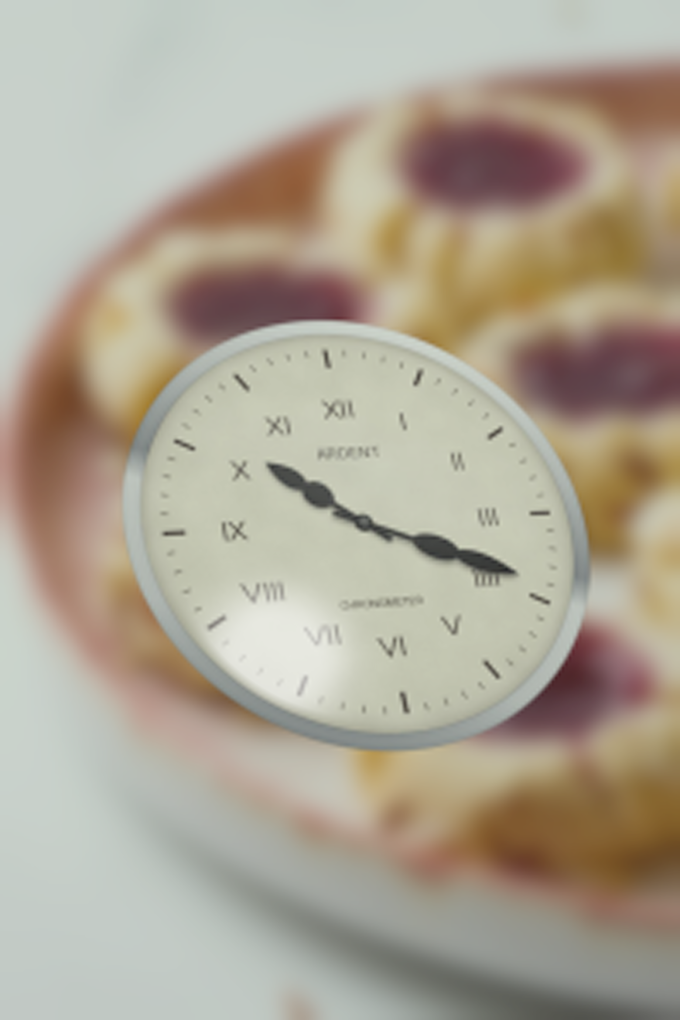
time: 10:19
